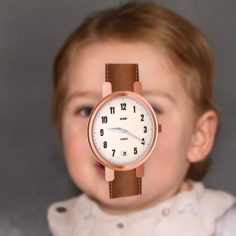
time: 9:20
